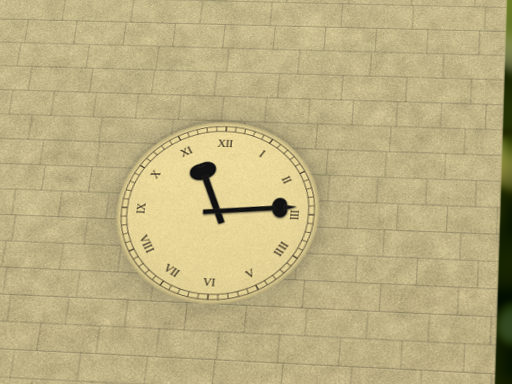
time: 11:14
